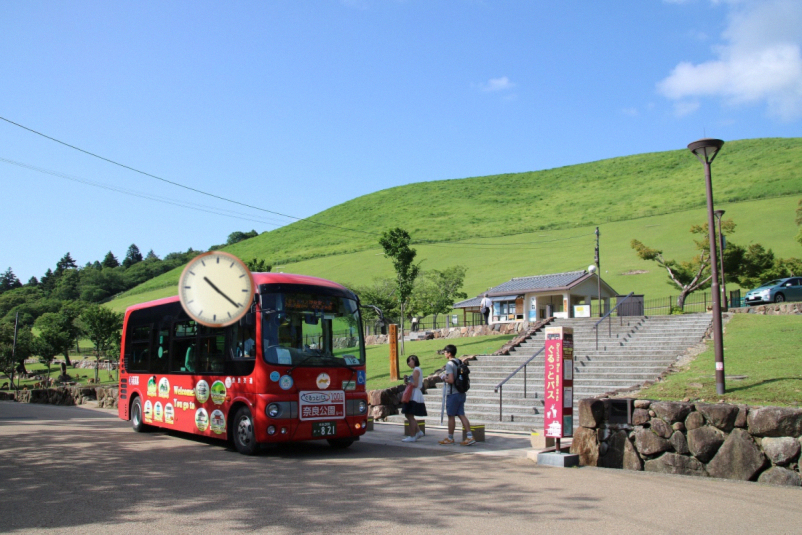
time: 10:21
